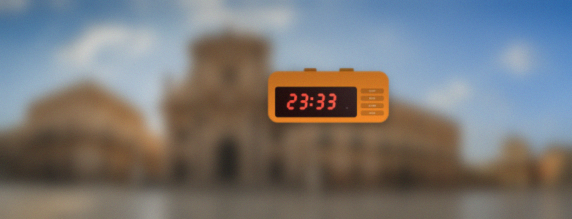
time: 23:33
